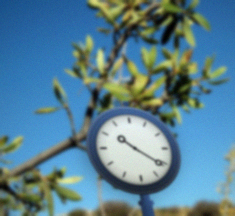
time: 10:21
